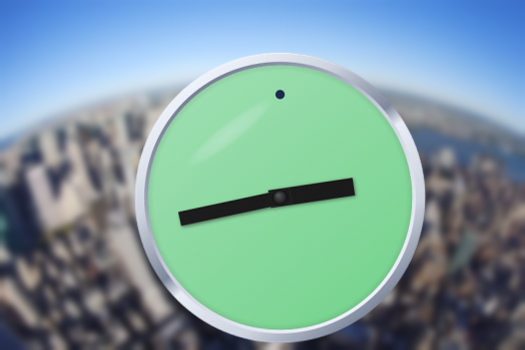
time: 2:43
